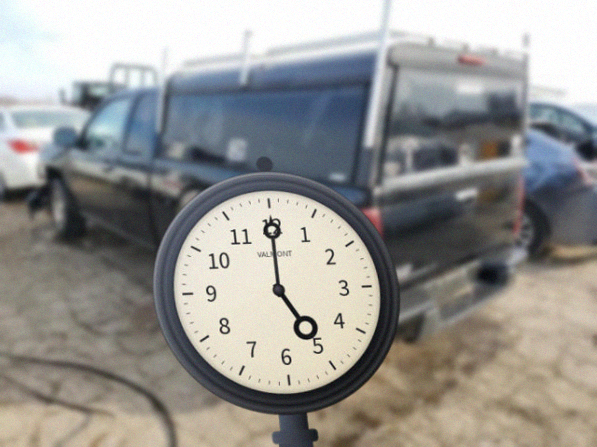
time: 5:00
